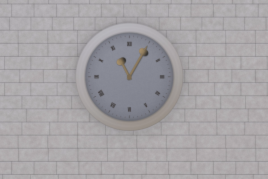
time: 11:05
